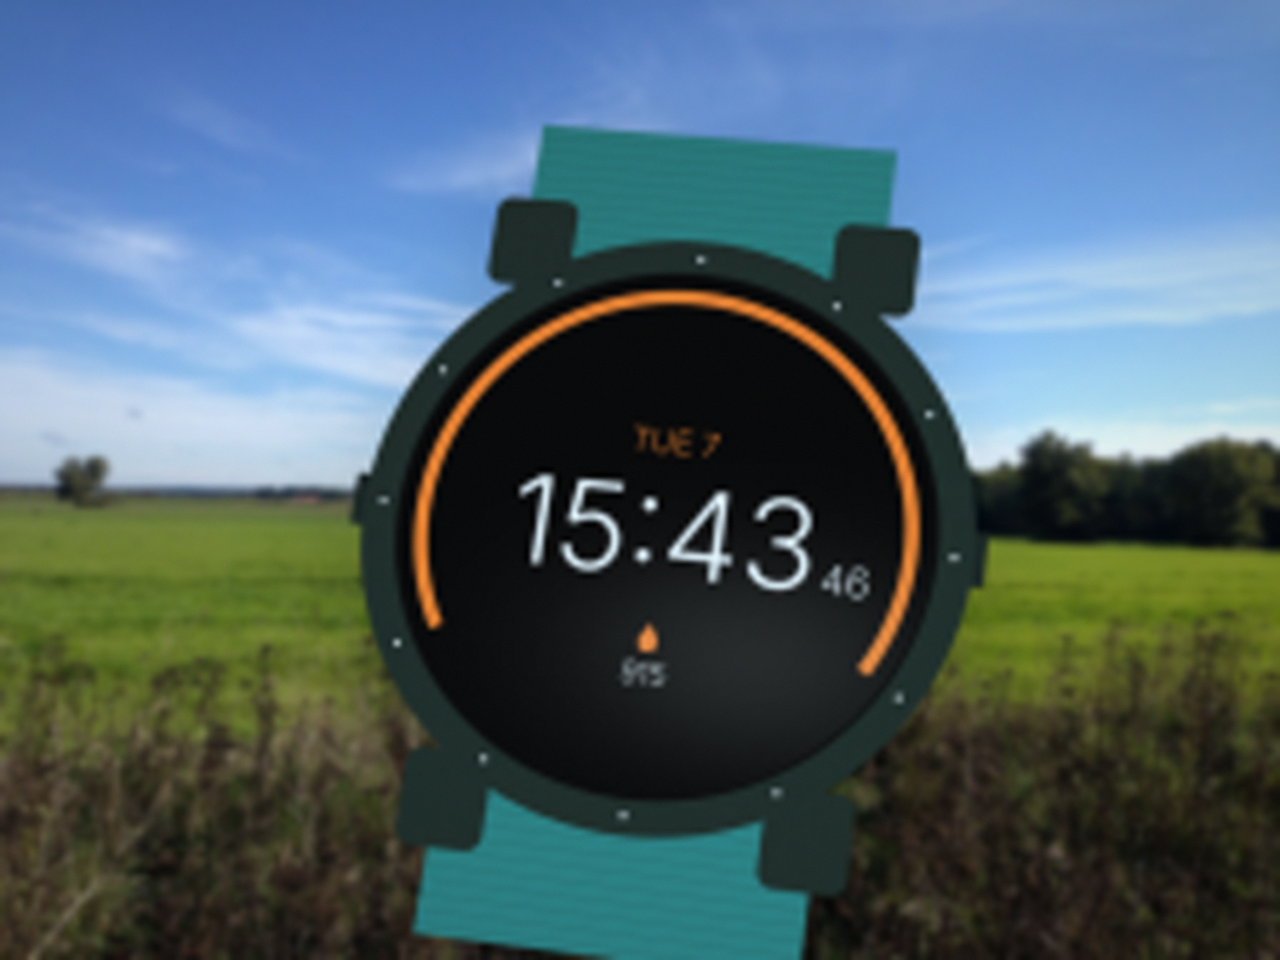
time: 15:43
